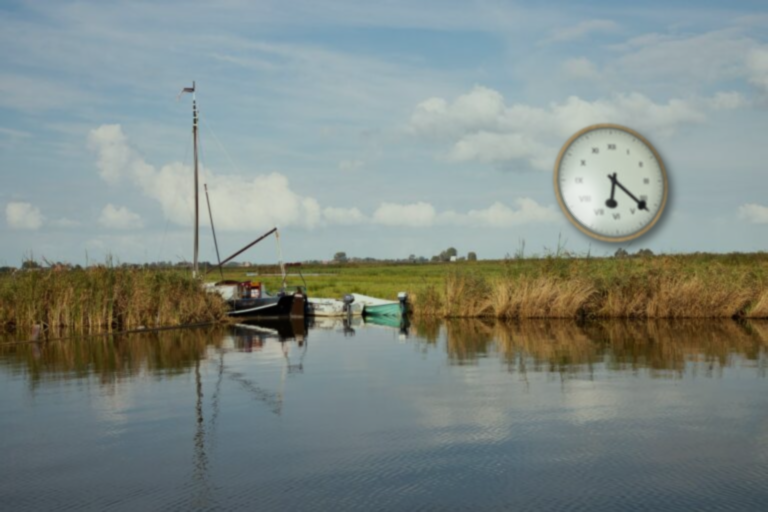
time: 6:22
